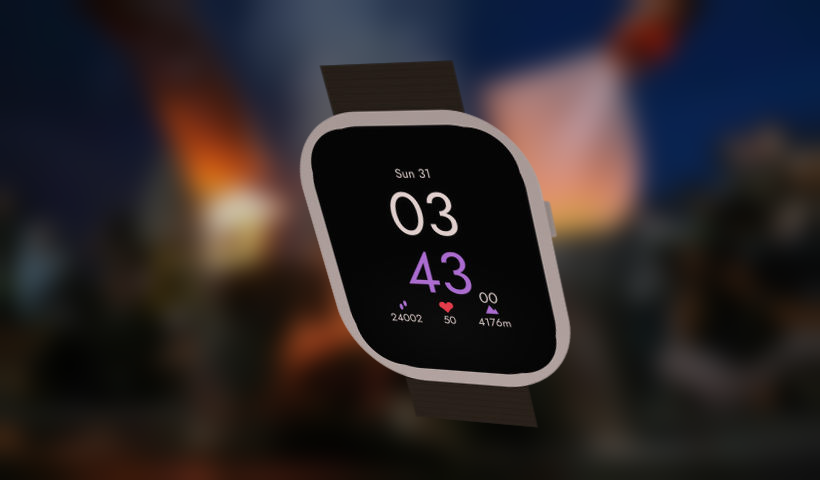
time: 3:43:00
